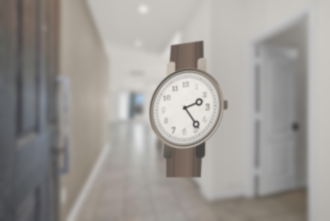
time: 2:24
